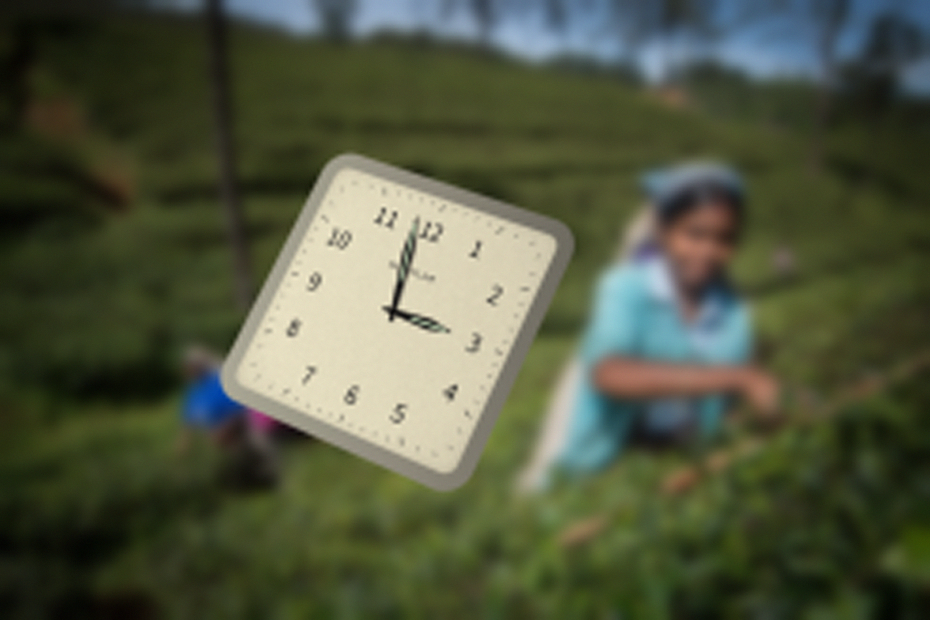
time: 2:58
